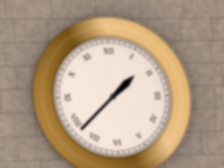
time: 1:38
